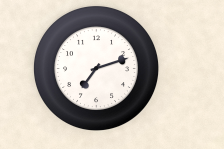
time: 7:12
